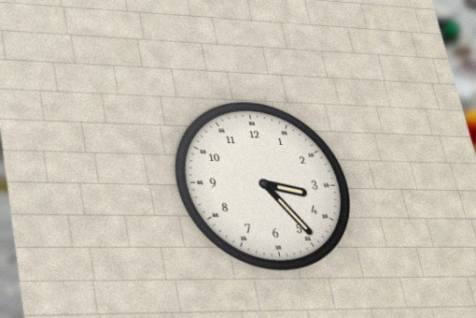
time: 3:24
